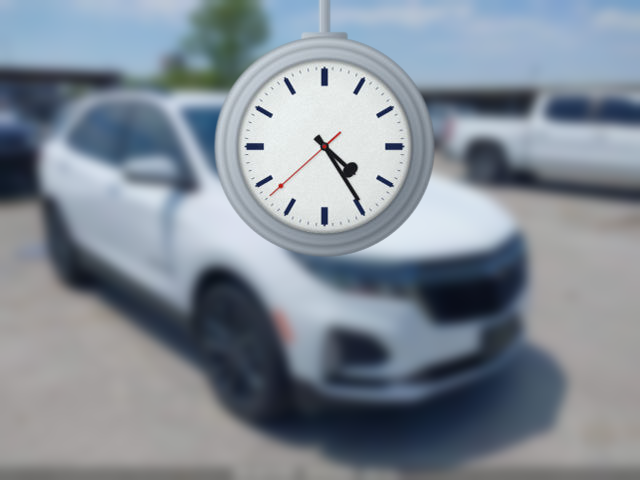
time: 4:24:38
